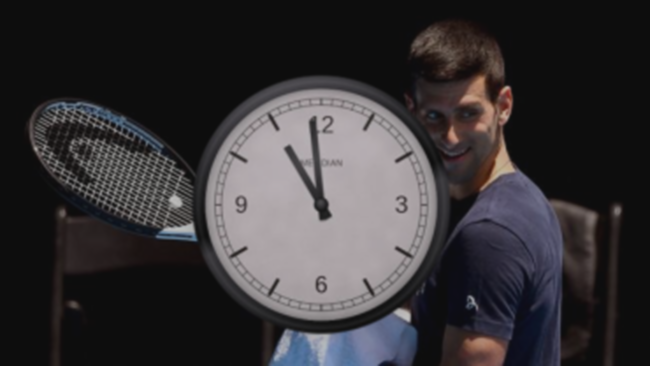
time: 10:59
